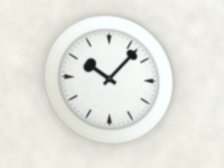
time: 10:07
